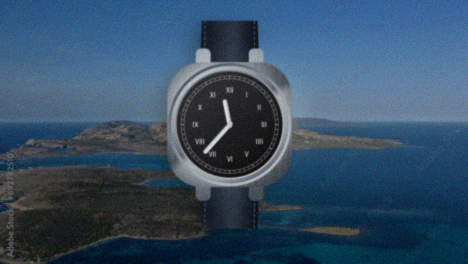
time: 11:37
